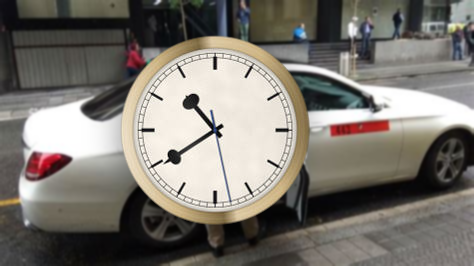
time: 10:39:28
